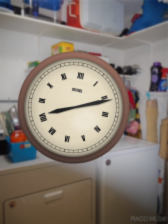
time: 8:11
